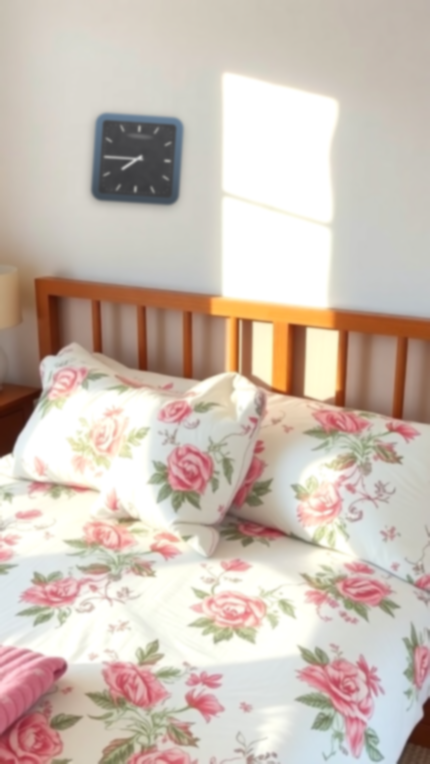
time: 7:45
